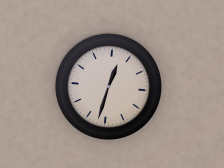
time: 12:32
